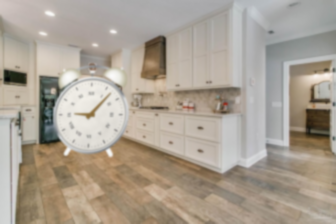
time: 9:07
